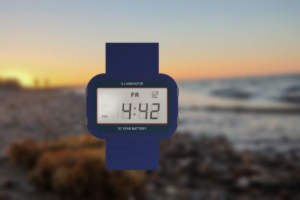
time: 4:42
